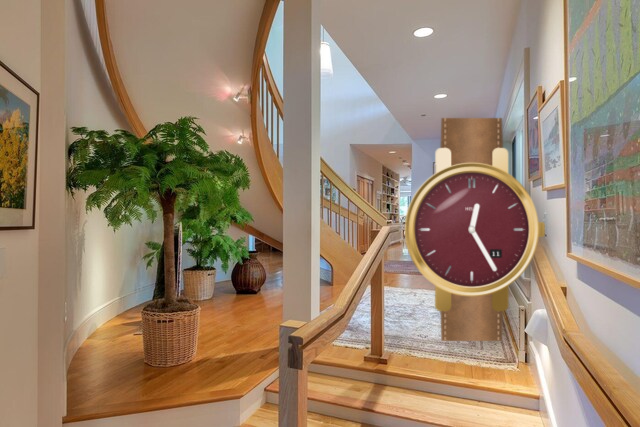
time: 12:25
